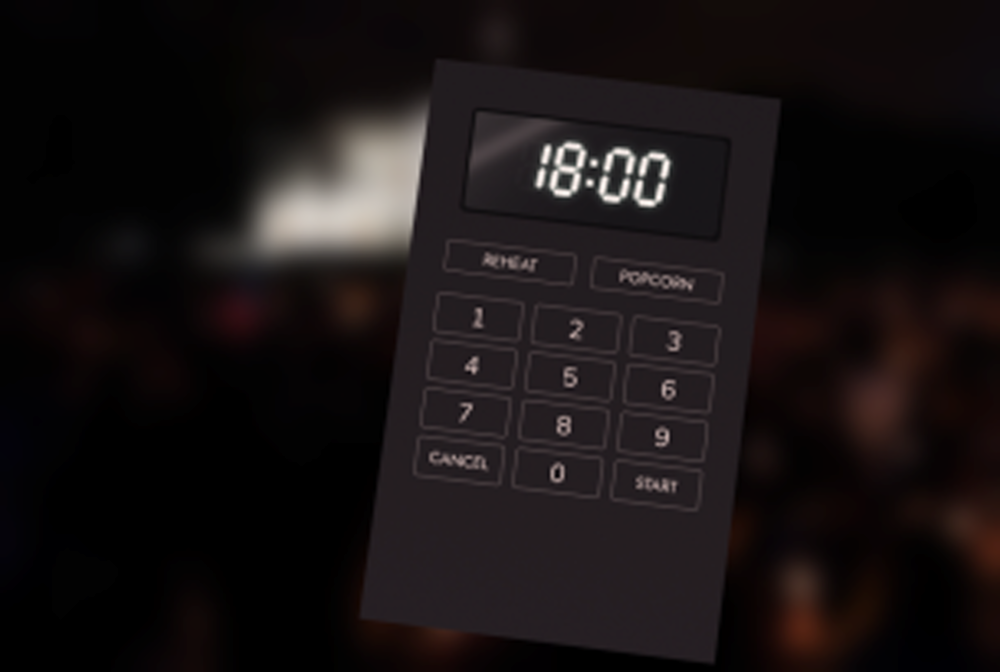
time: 18:00
